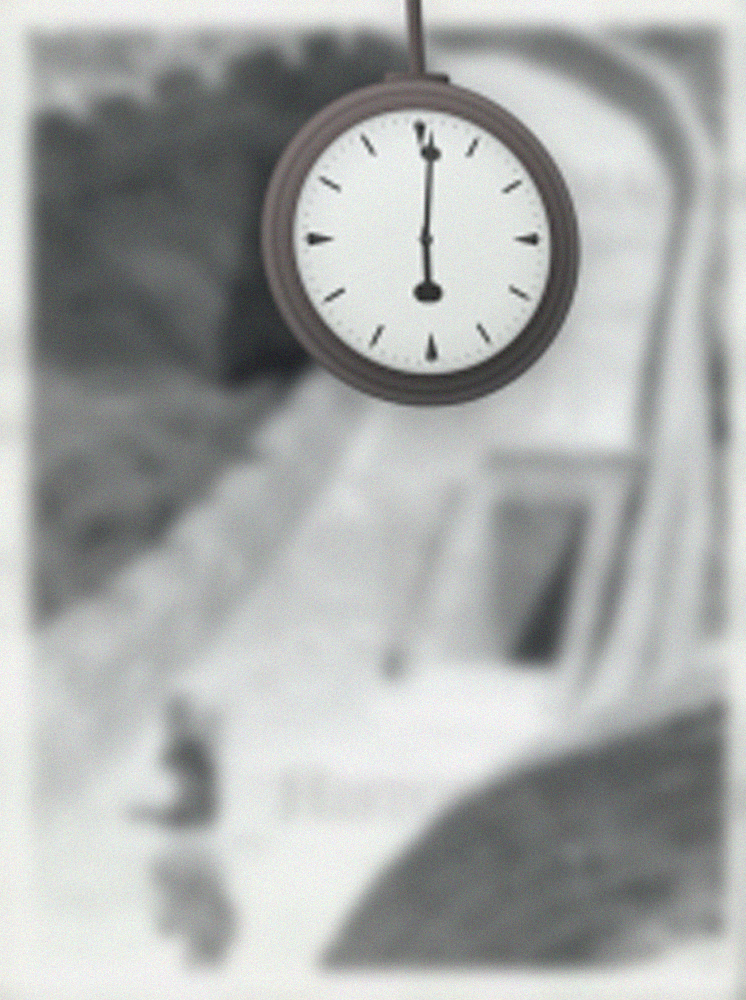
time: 6:01
